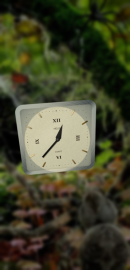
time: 12:37
